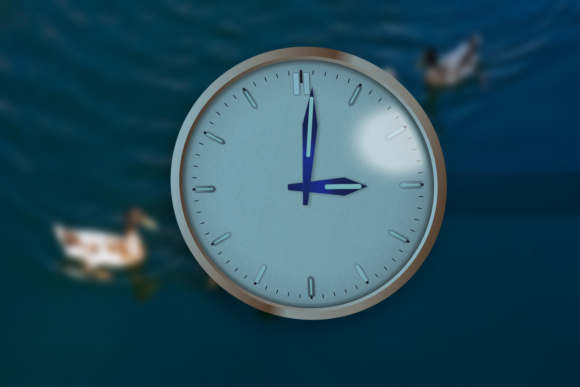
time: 3:01
